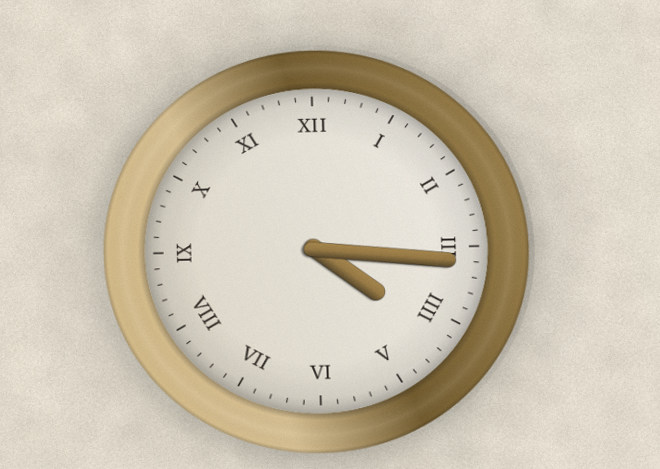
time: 4:16
